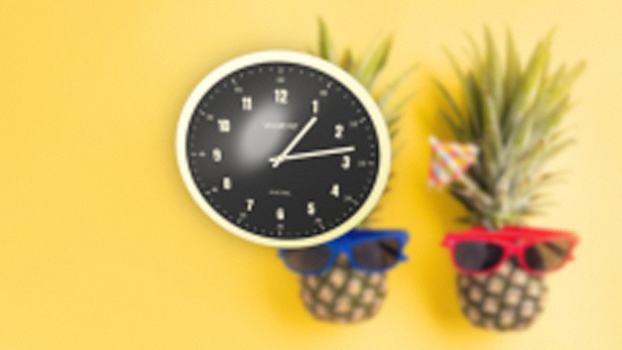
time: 1:13
